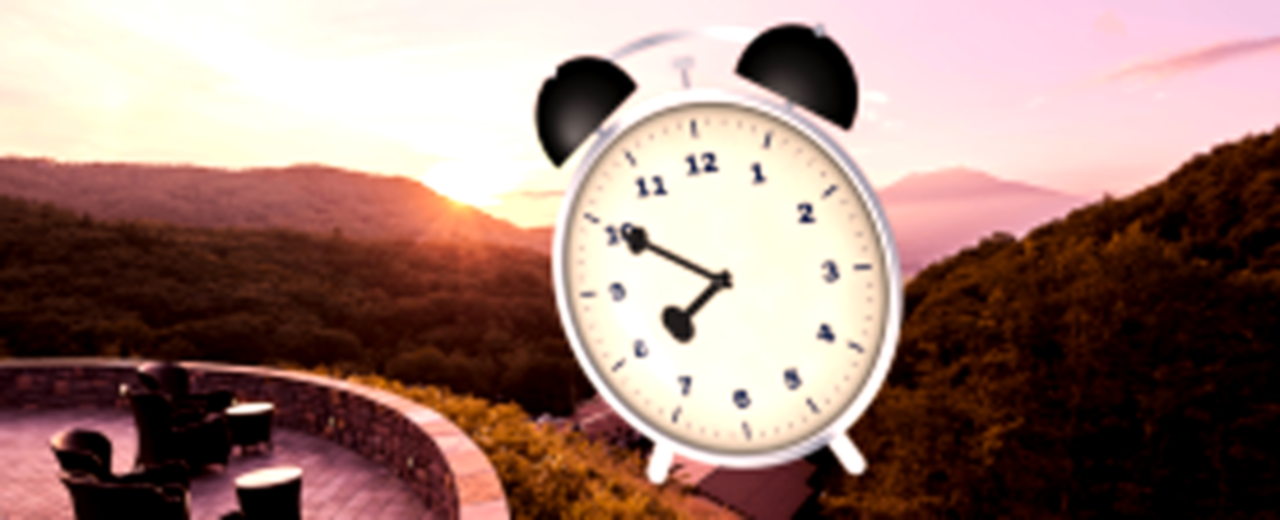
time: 7:50
